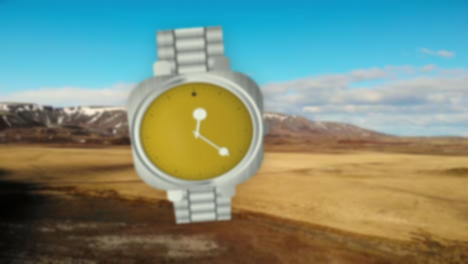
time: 12:22
